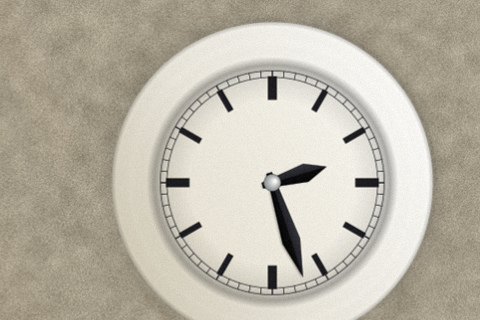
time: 2:27
